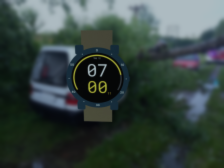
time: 7:00
